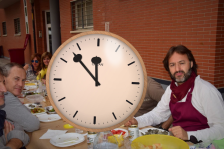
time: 11:53
